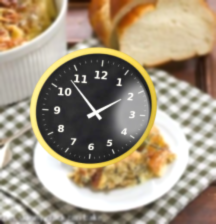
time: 1:53
